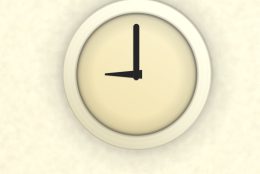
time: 9:00
